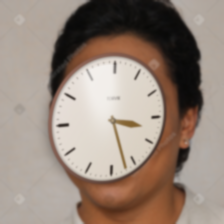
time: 3:27
